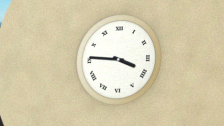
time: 3:46
